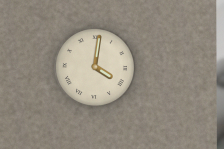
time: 4:01
